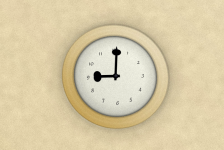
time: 9:01
